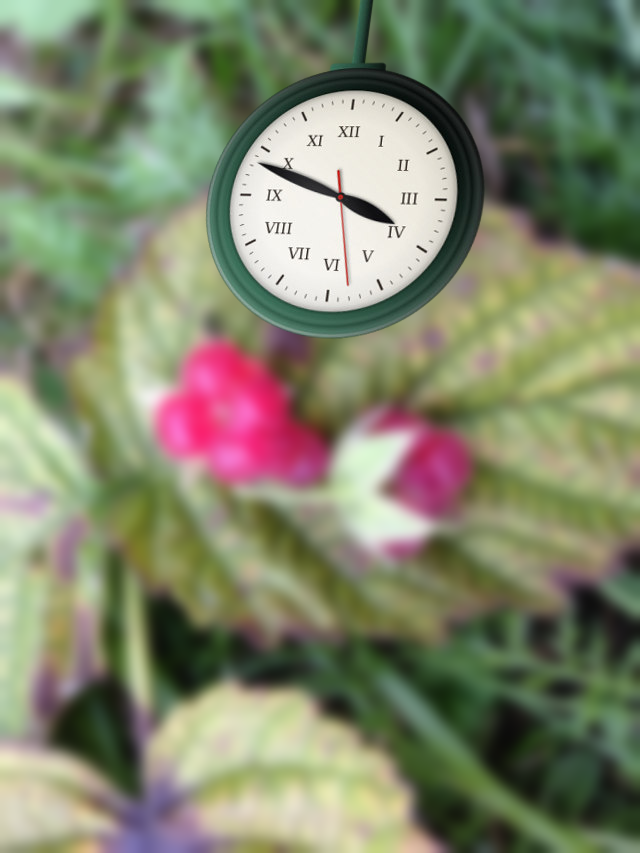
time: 3:48:28
